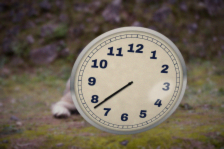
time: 7:38
